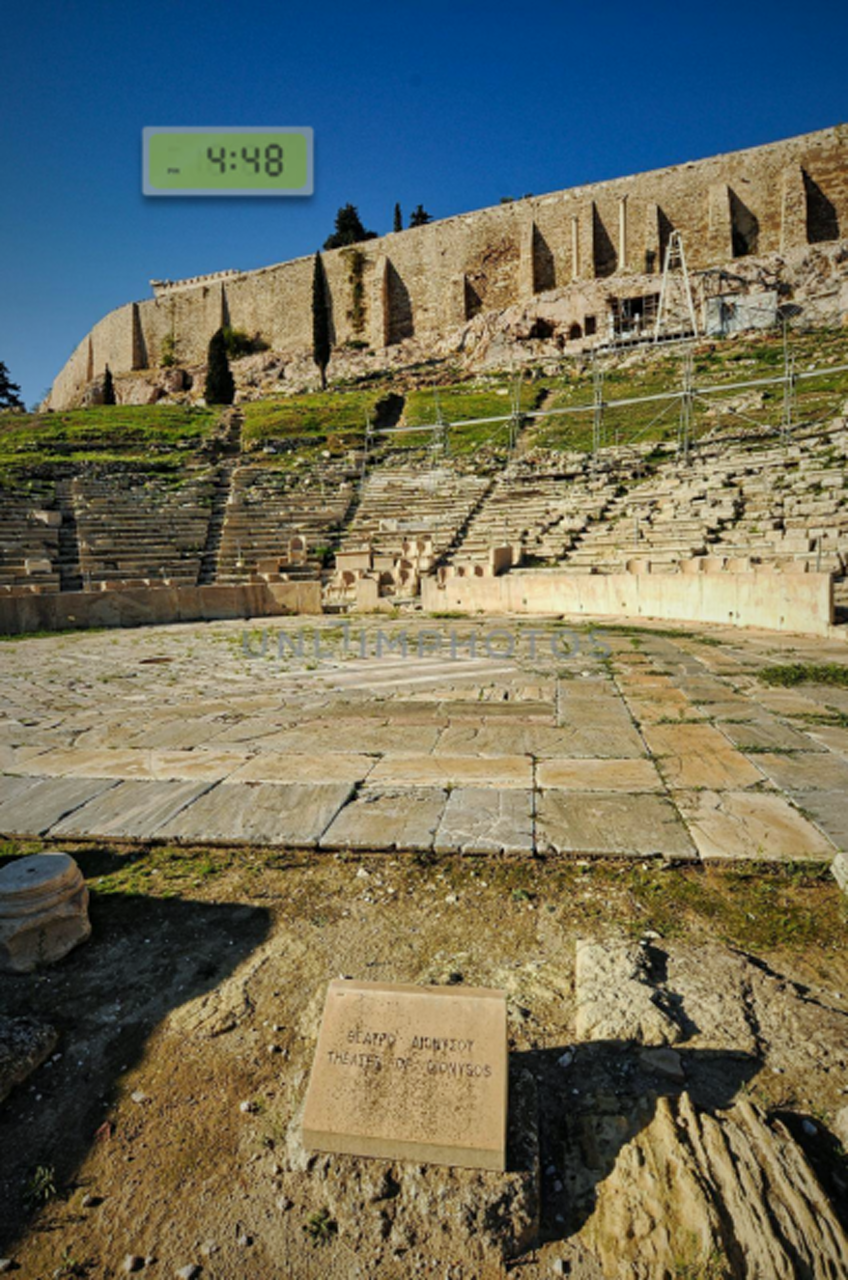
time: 4:48
